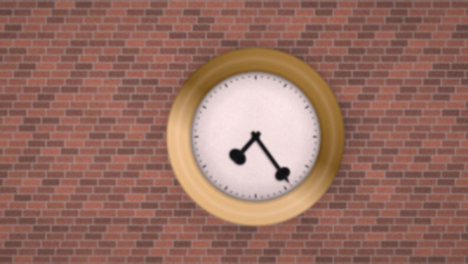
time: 7:24
